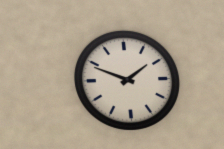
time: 1:49
